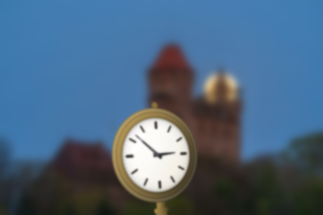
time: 2:52
